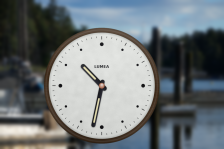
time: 10:32
